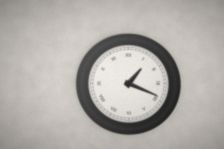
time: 1:19
